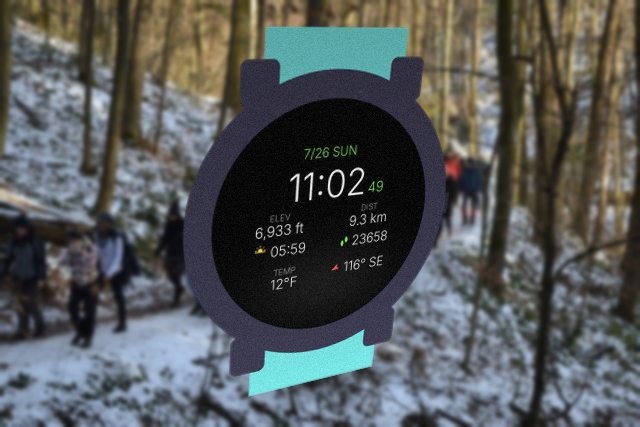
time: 11:02:49
